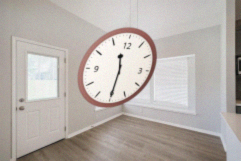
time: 11:30
